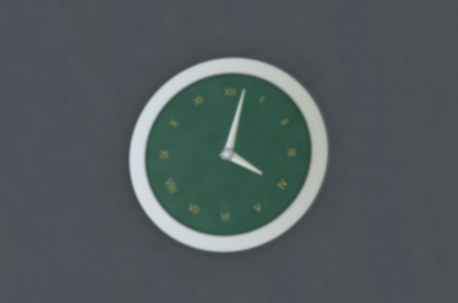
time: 4:02
